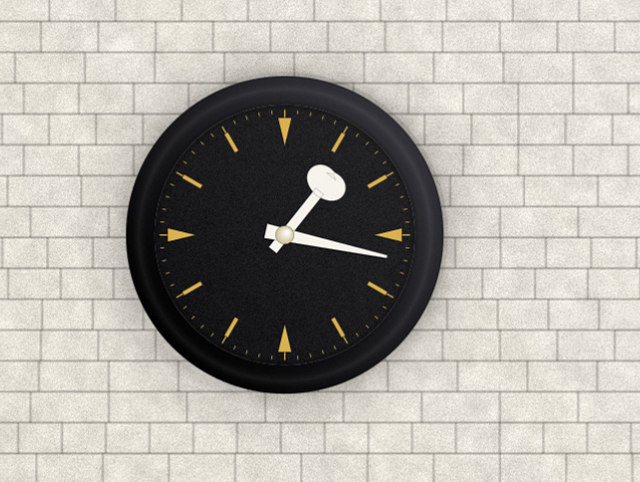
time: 1:17
